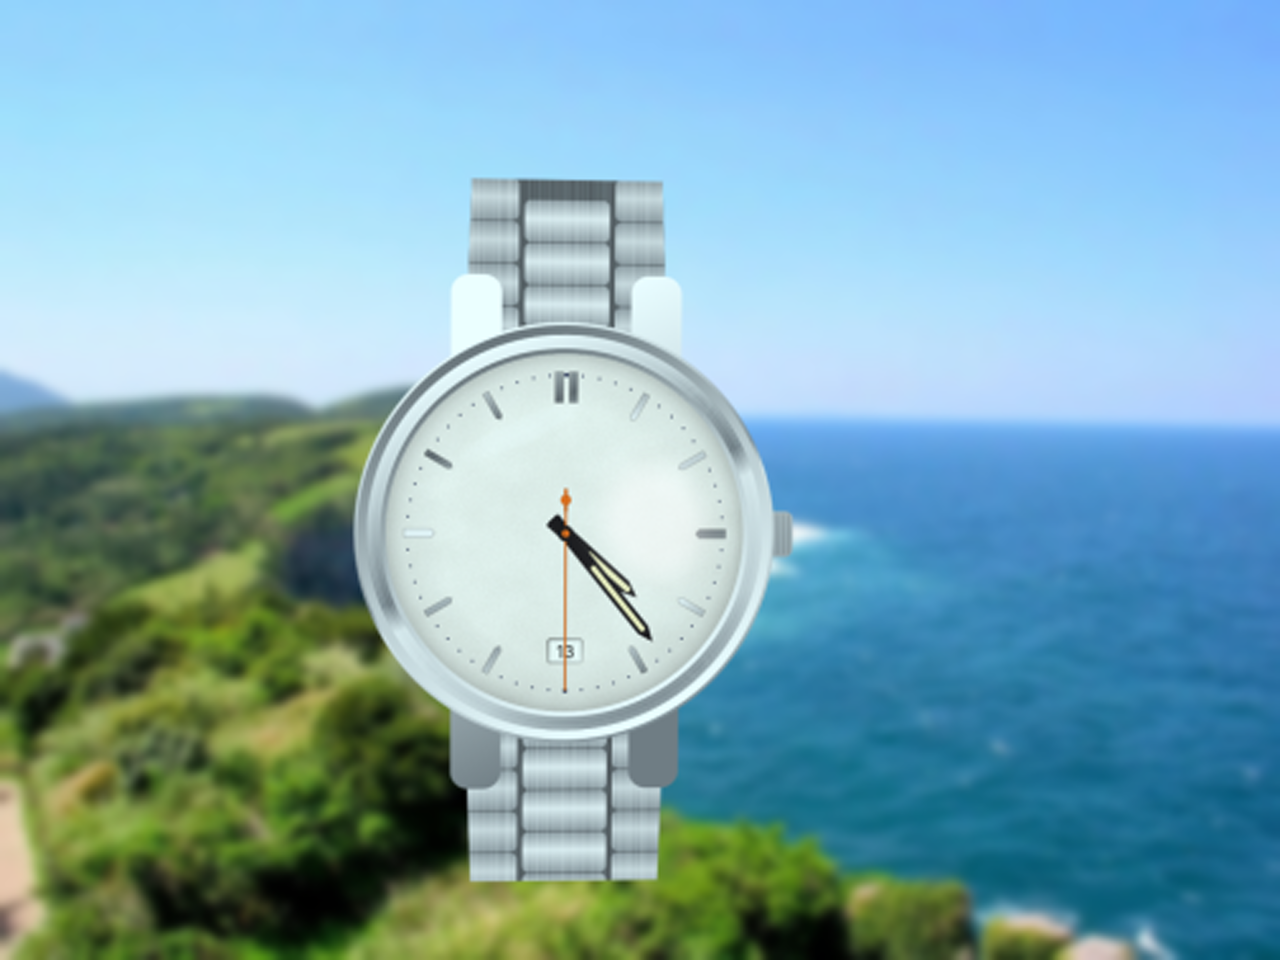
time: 4:23:30
